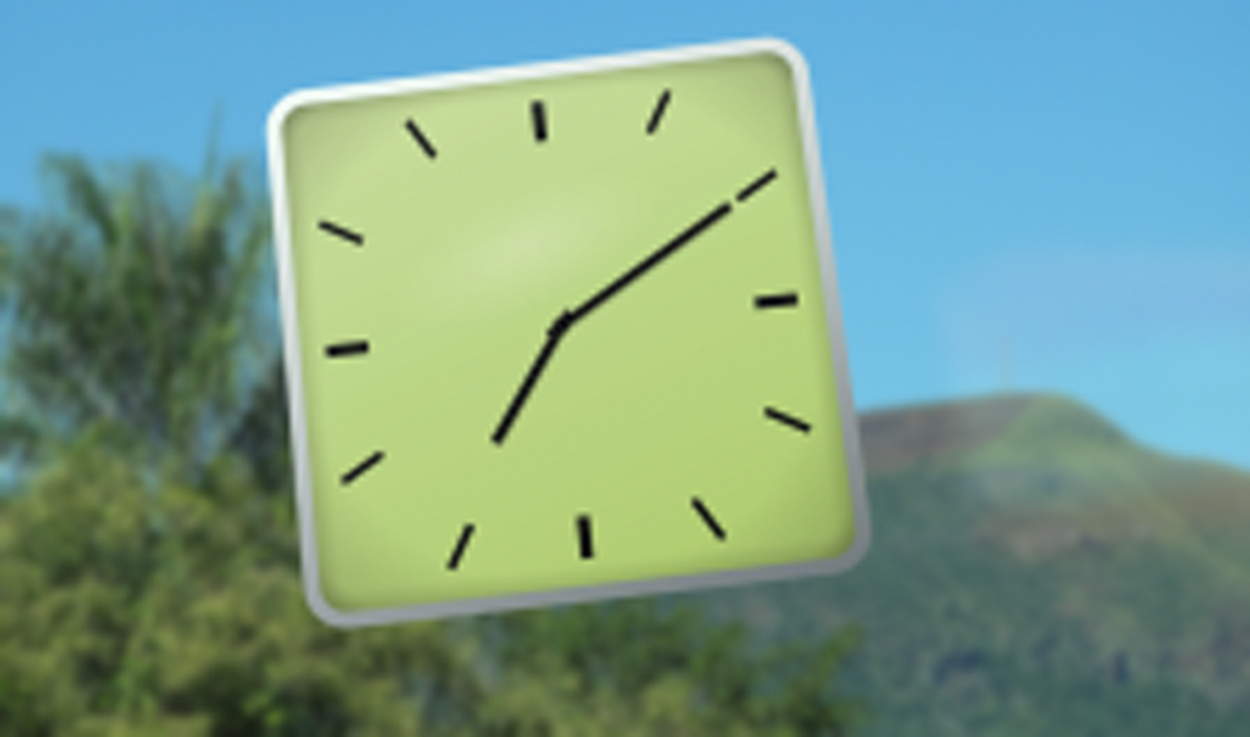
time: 7:10
